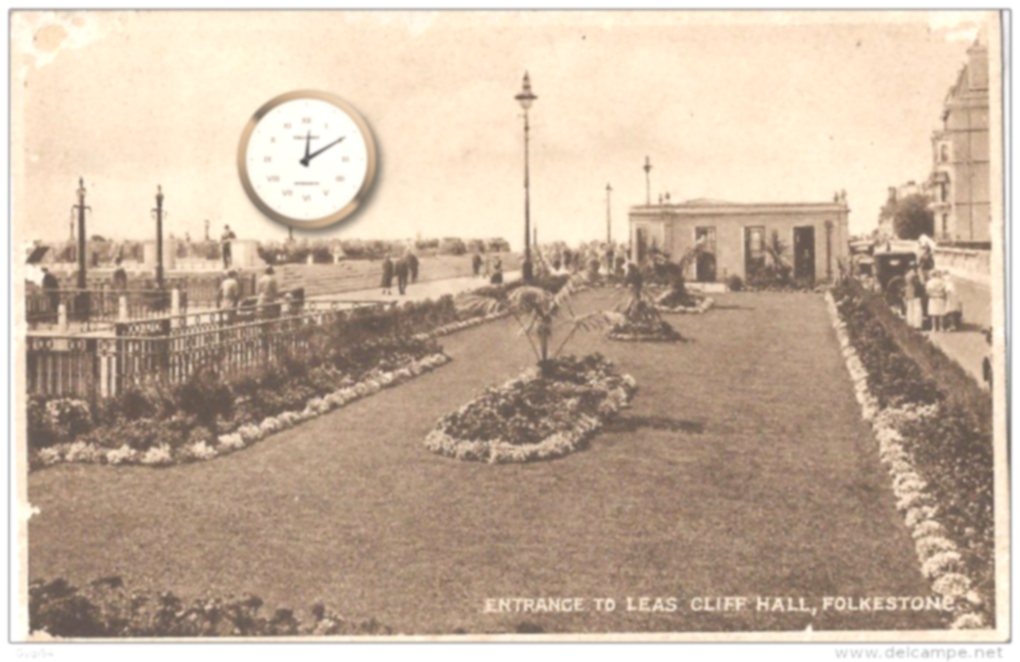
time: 12:10
